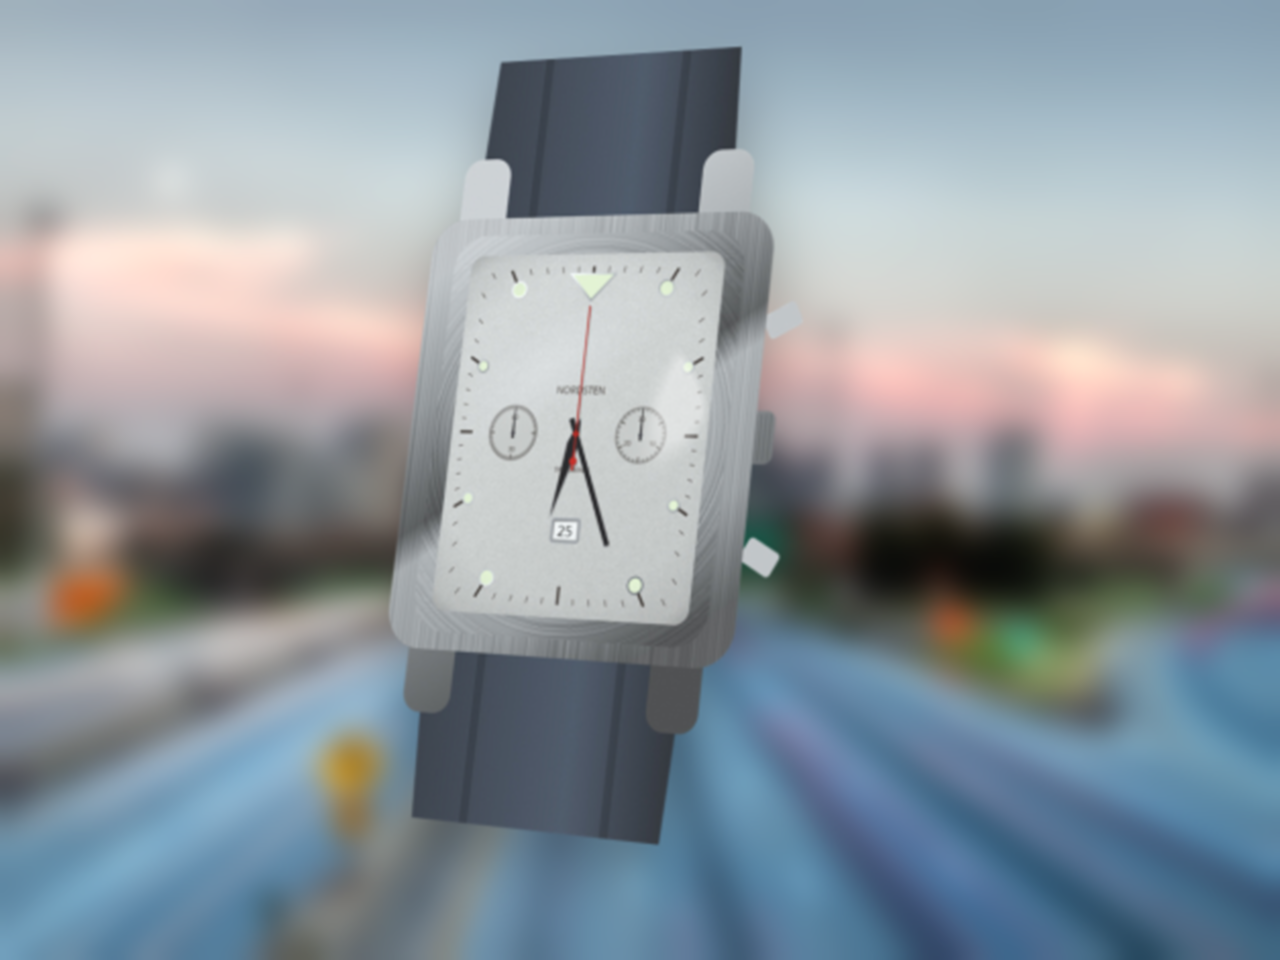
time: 6:26
